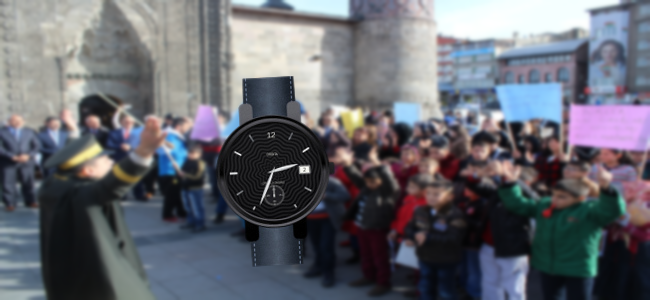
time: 2:34
